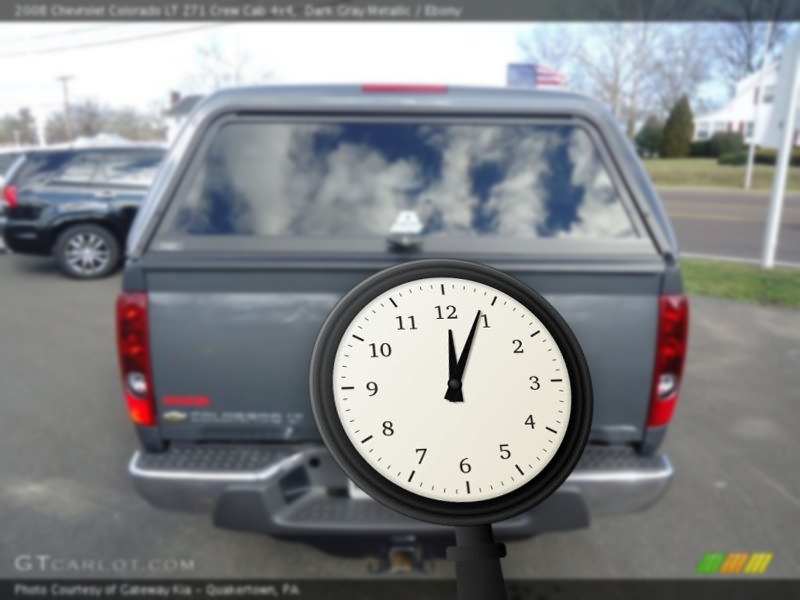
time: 12:04
